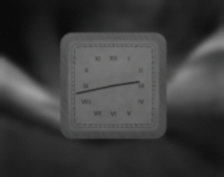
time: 2:43
